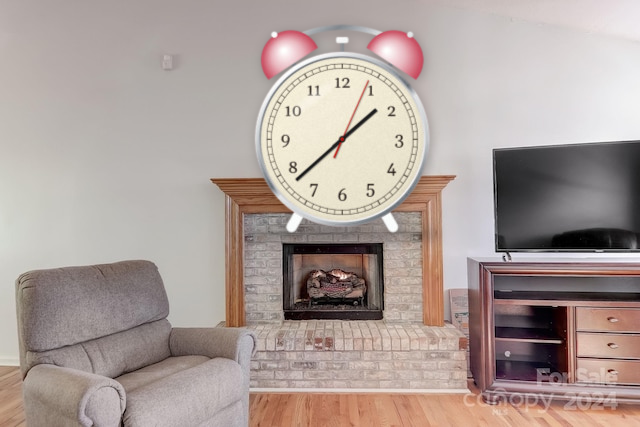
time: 1:38:04
